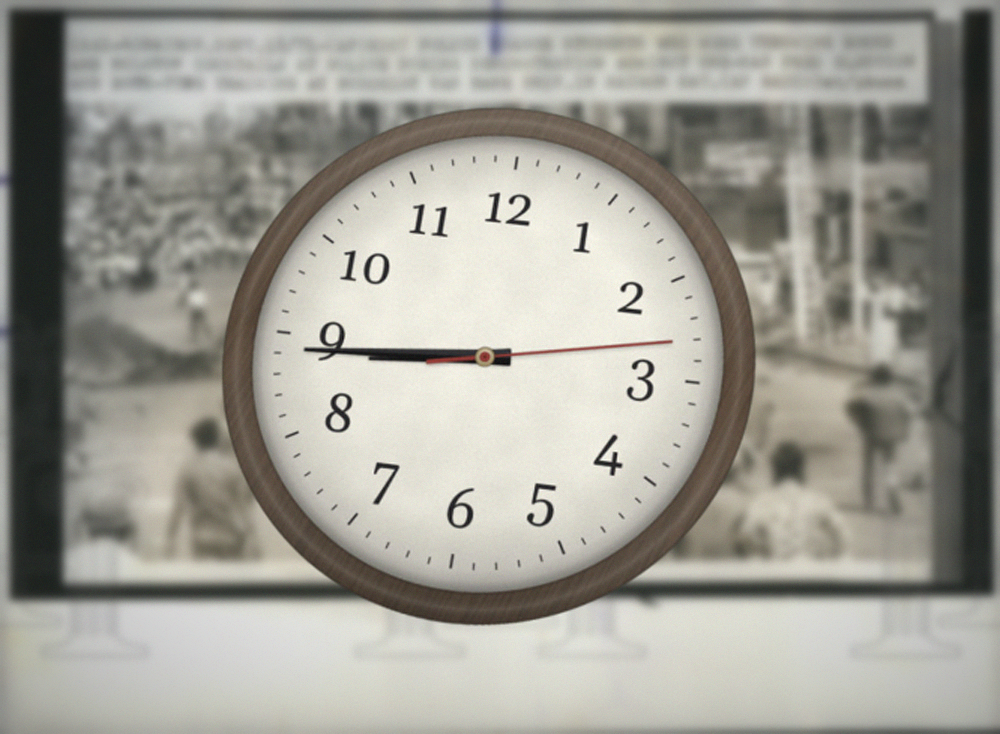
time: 8:44:13
